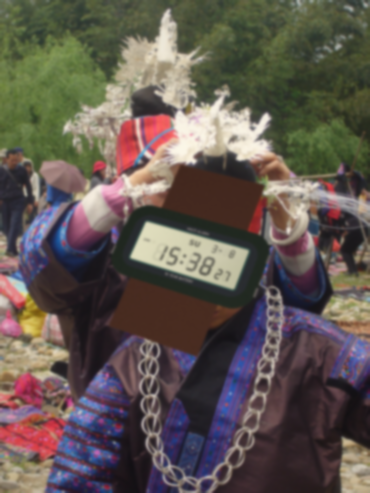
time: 15:38
